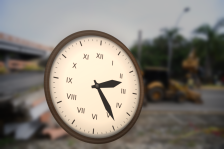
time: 2:24
